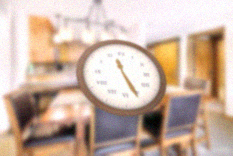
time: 11:26
